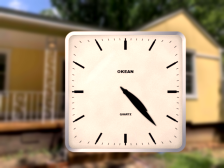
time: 4:23
